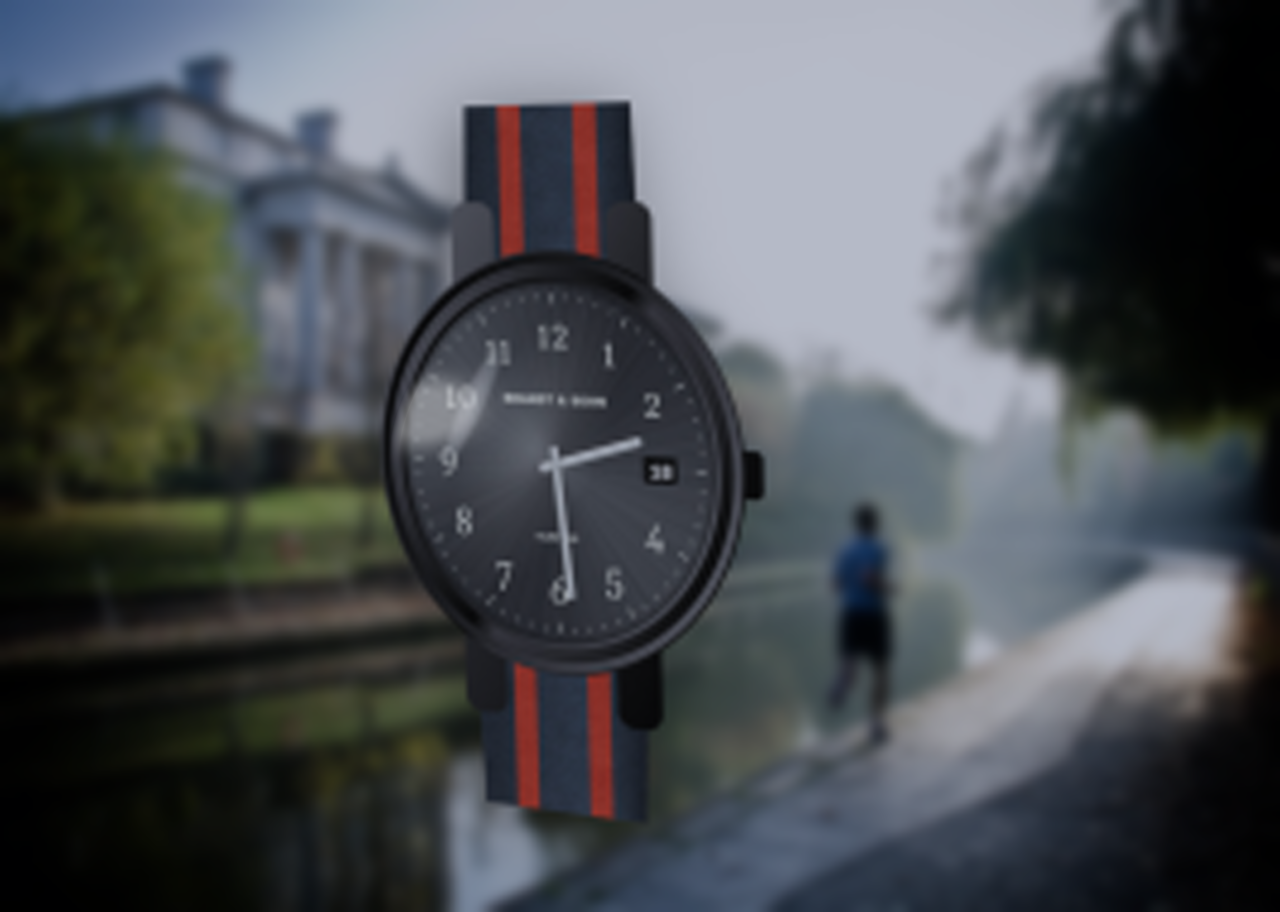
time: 2:29
